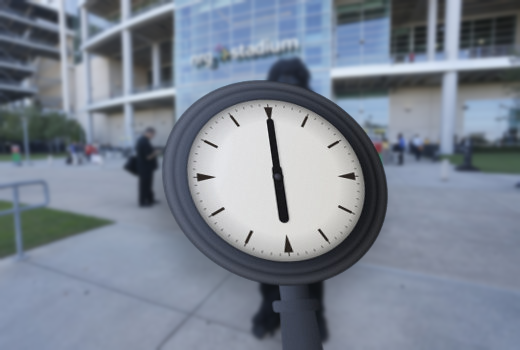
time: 6:00
